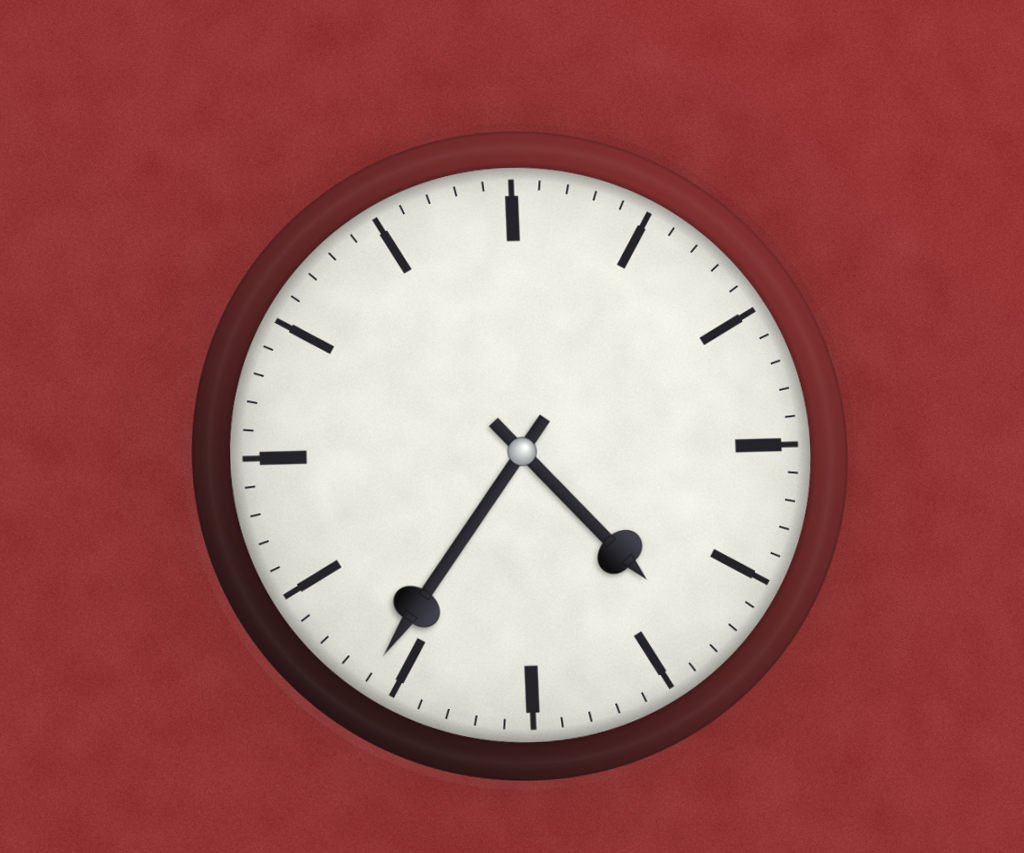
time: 4:36
